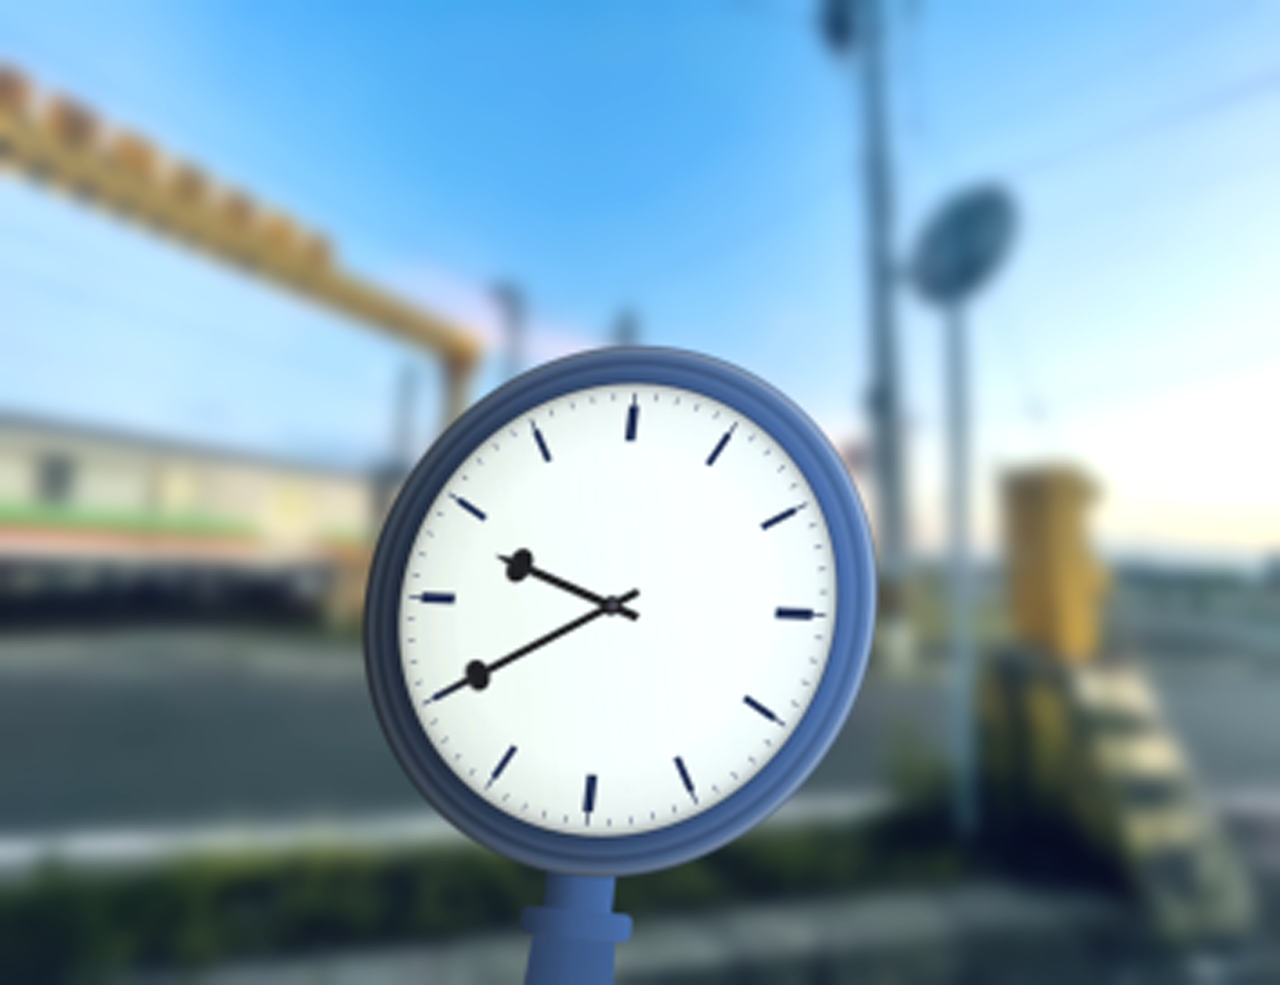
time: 9:40
